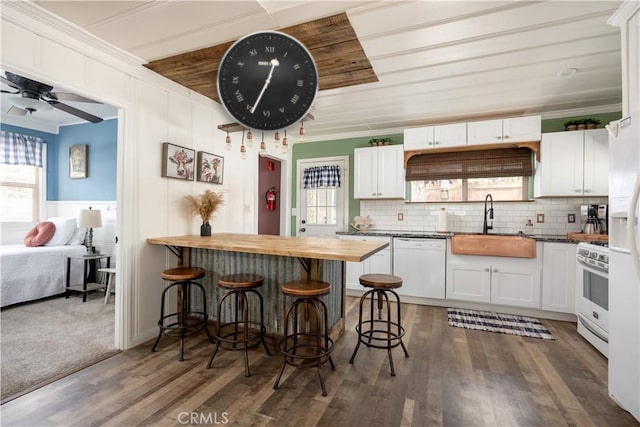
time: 12:34
